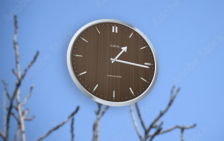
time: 1:16
